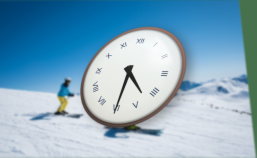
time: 4:30
